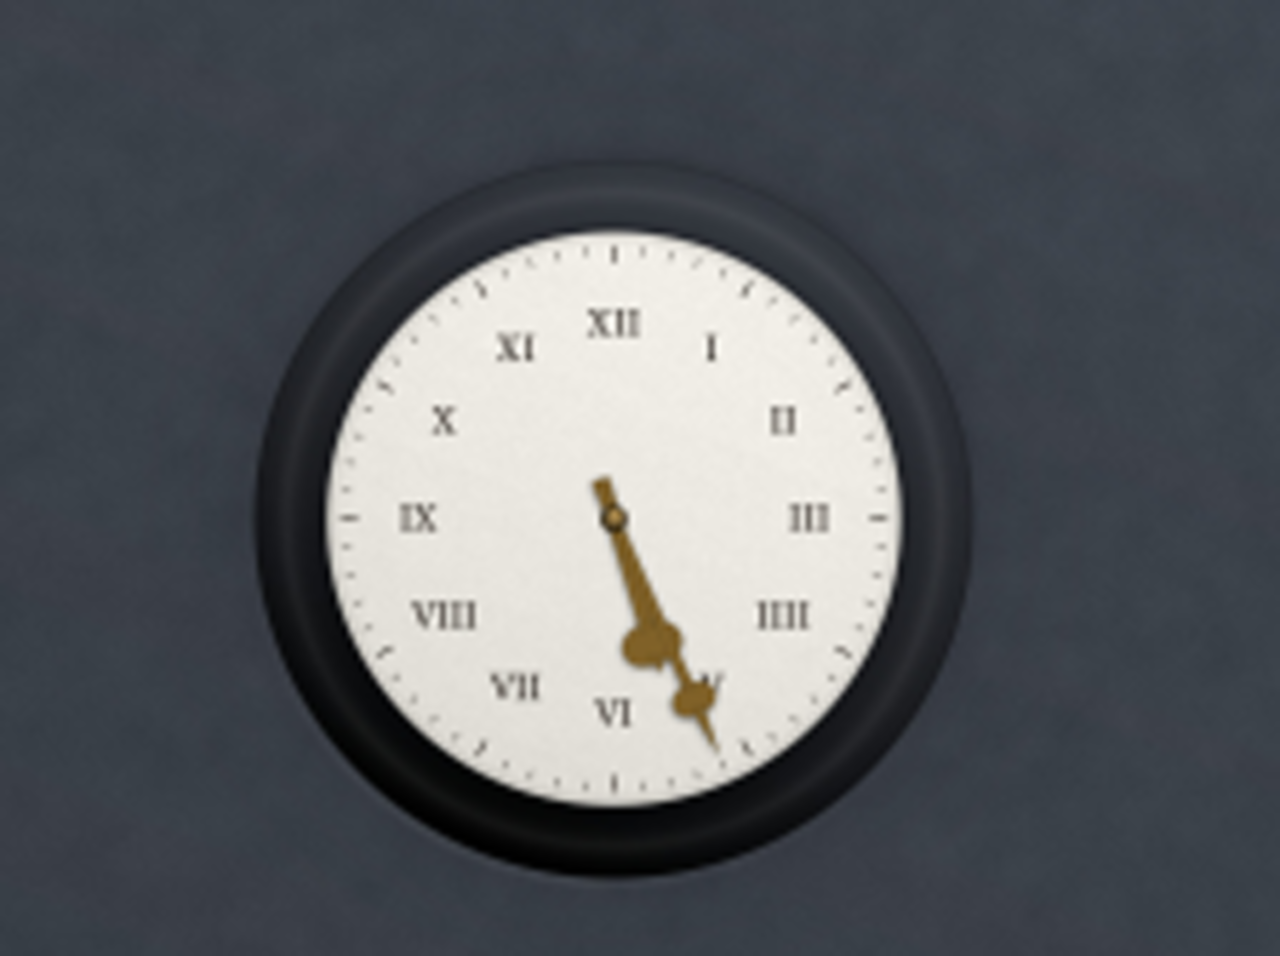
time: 5:26
